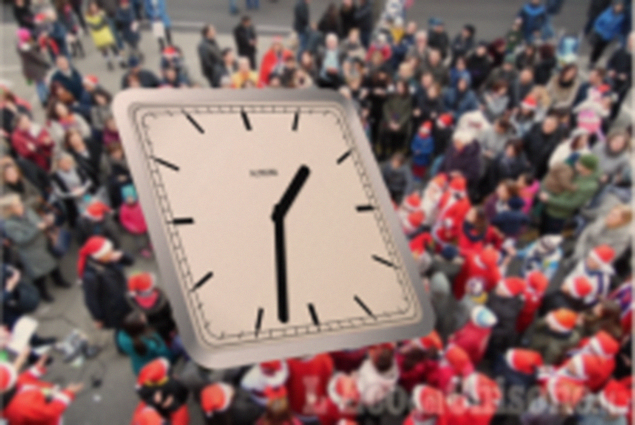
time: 1:33
